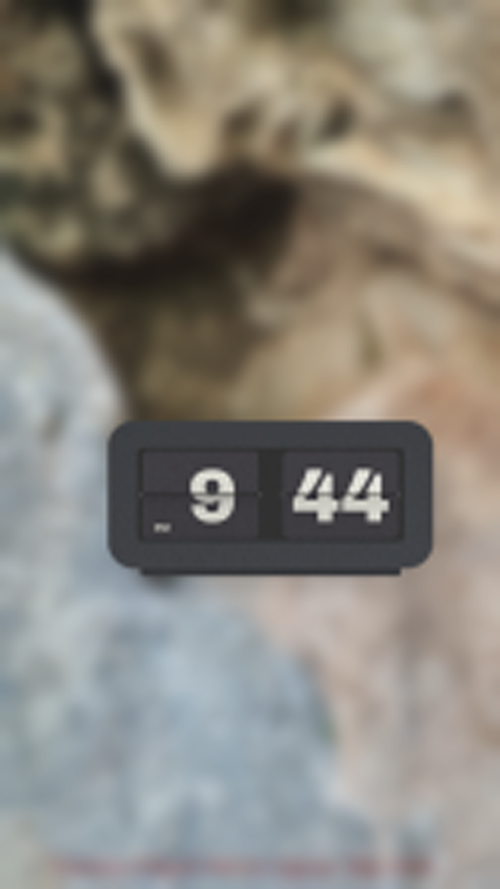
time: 9:44
